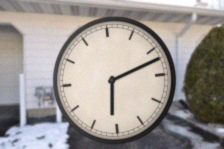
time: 6:12
